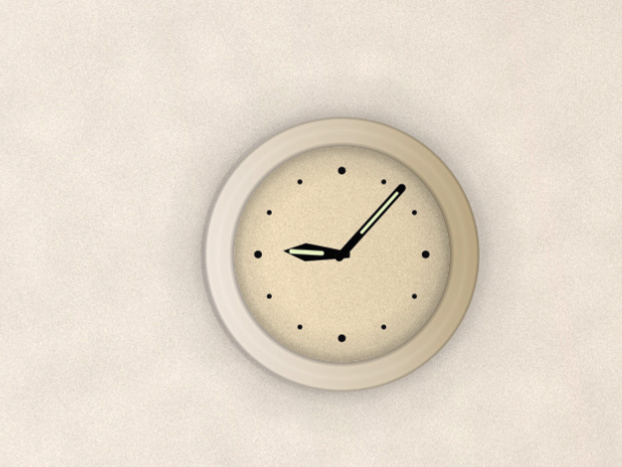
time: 9:07
